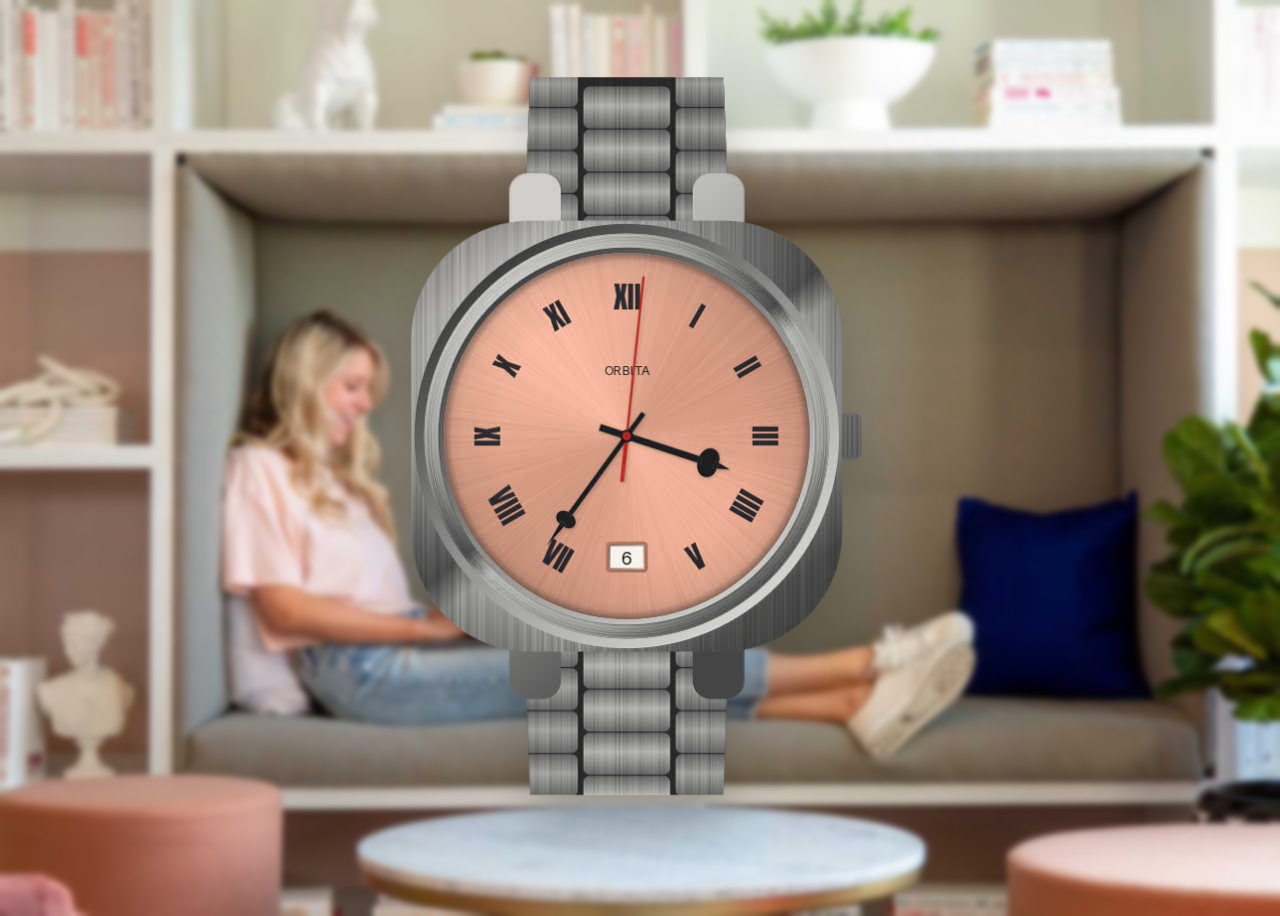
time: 3:36:01
